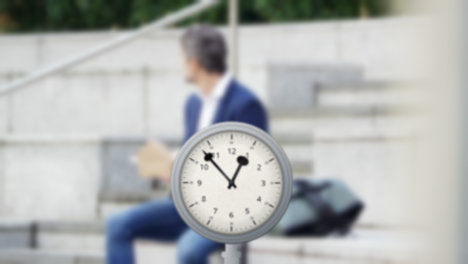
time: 12:53
